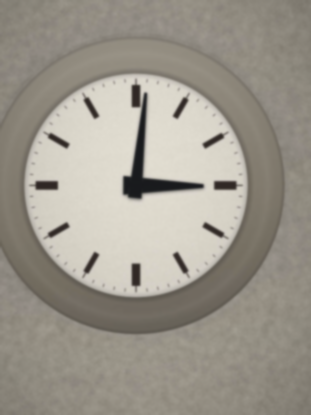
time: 3:01
